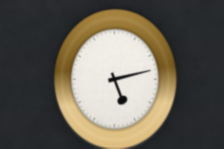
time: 5:13
